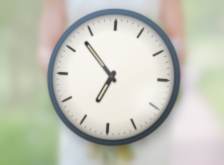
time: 6:53
